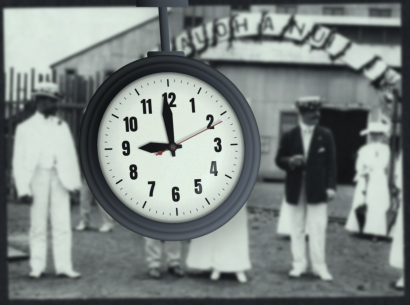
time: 8:59:11
